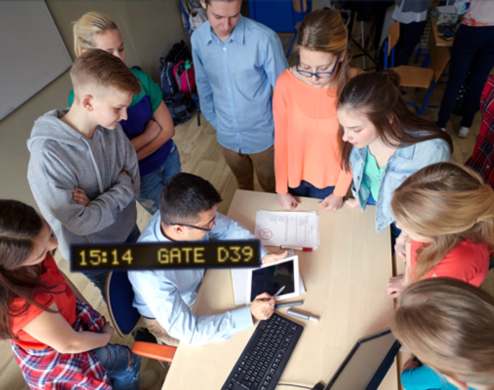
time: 15:14
